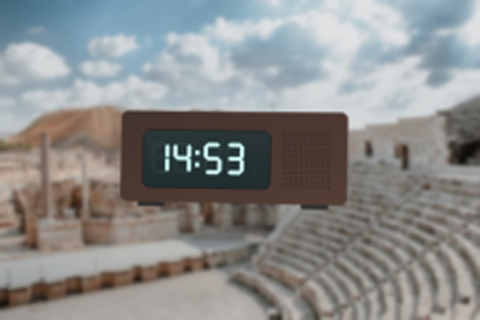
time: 14:53
